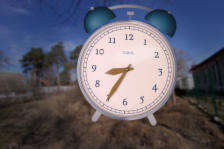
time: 8:35
